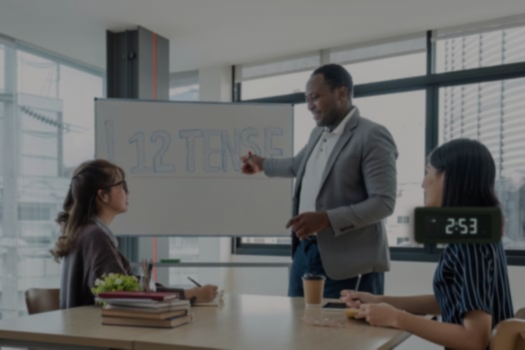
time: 2:53
